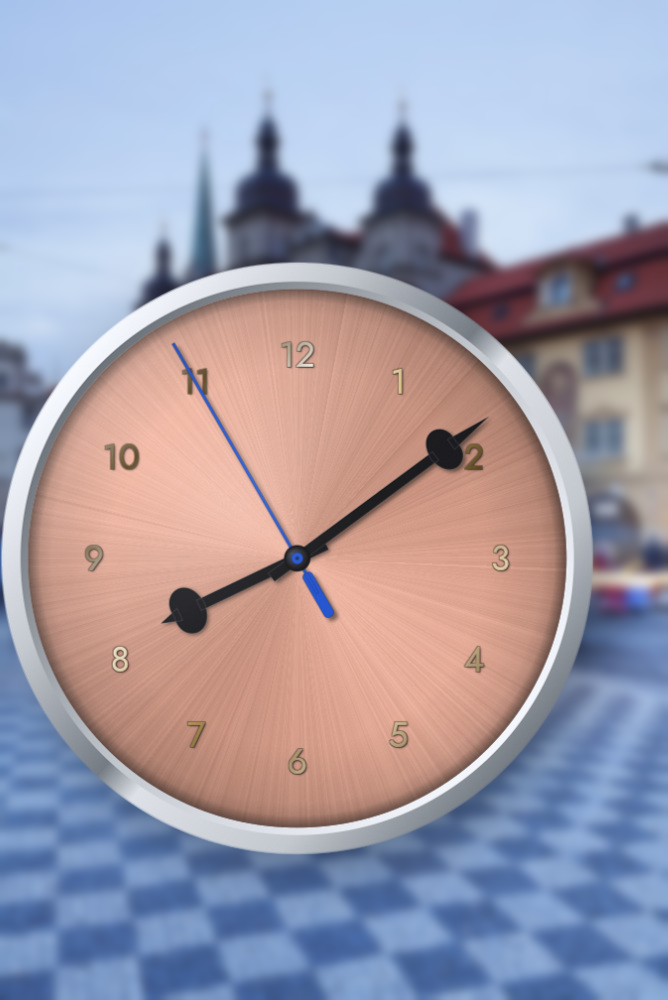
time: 8:08:55
